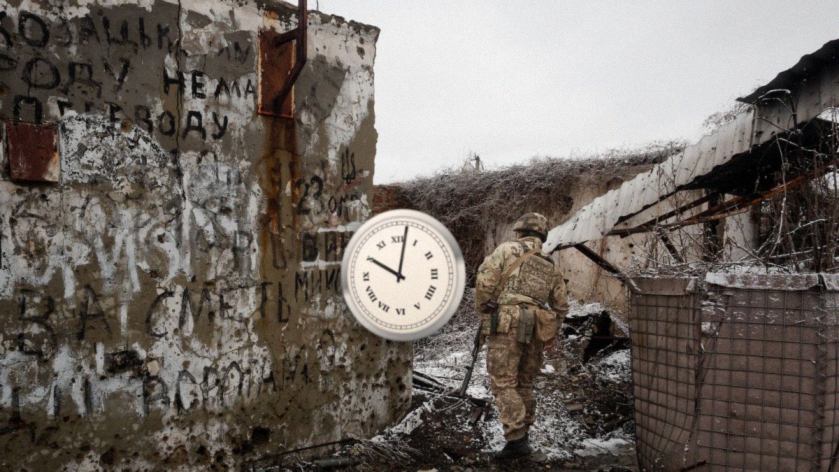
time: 10:02
